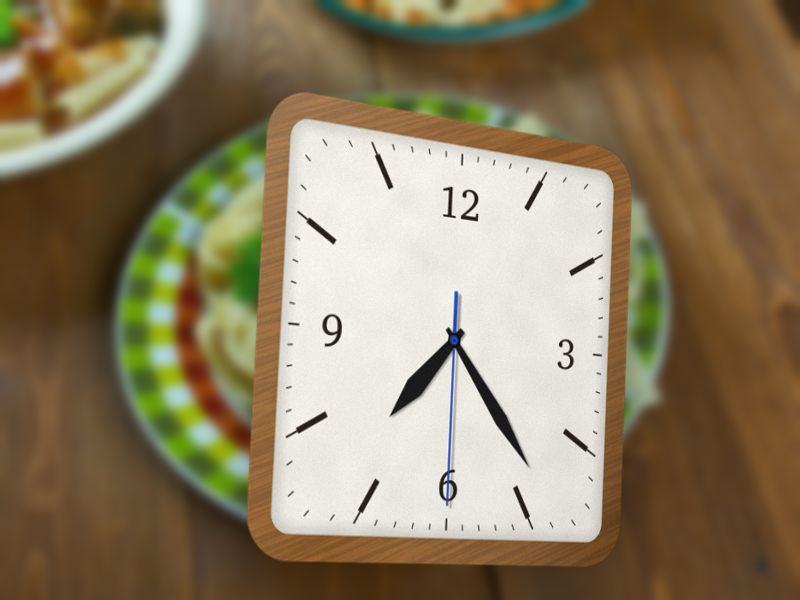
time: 7:23:30
